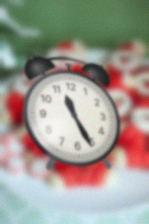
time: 11:26
